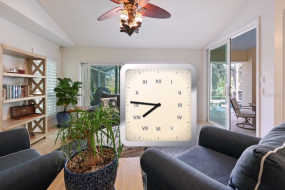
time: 7:46
